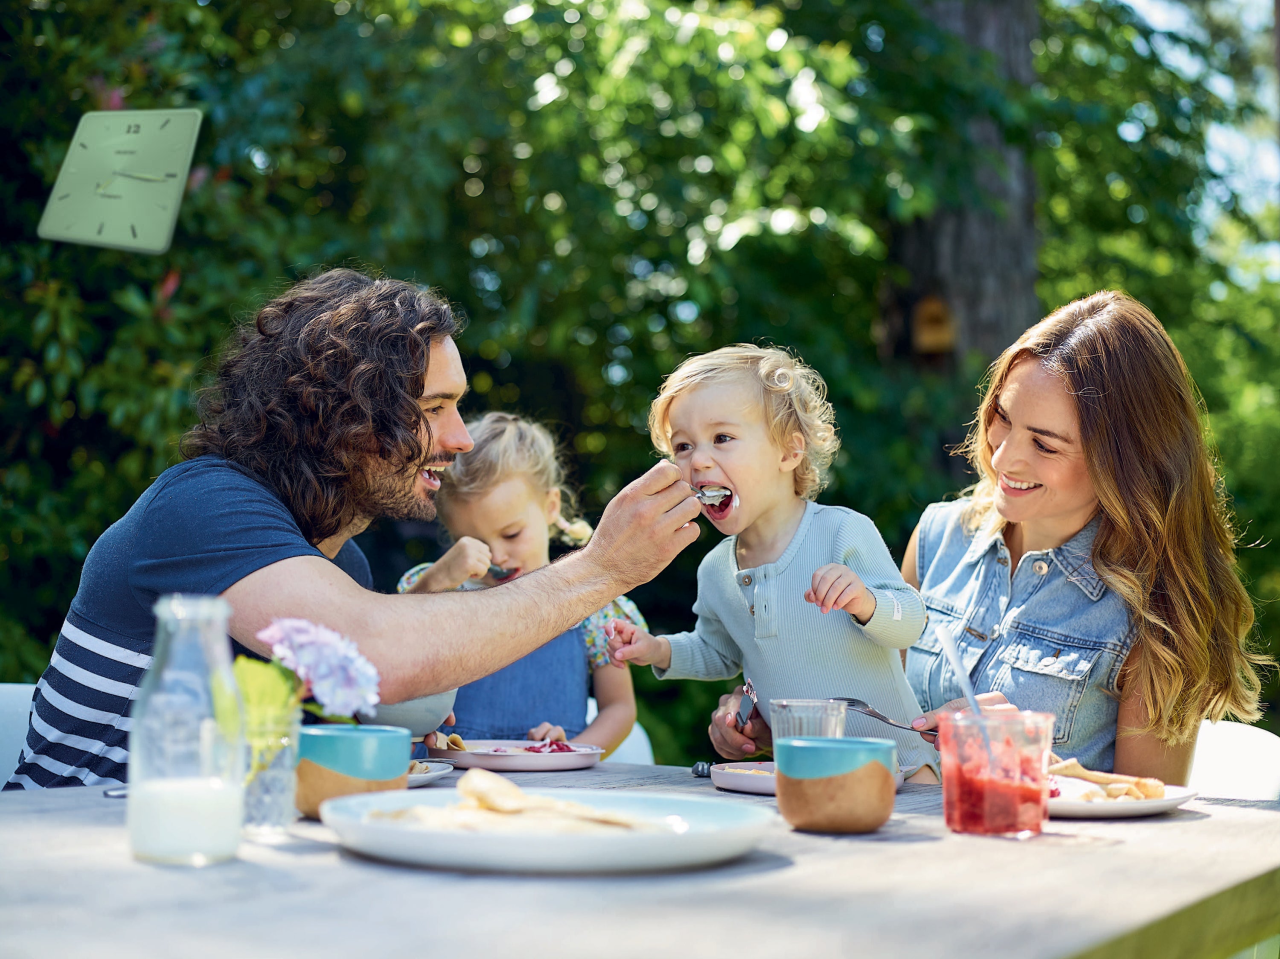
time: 7:16
